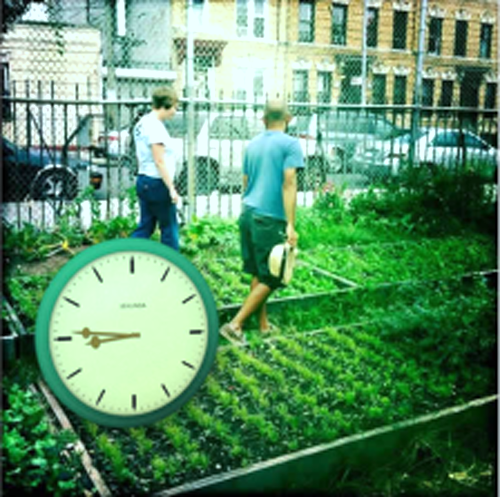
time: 8:46
